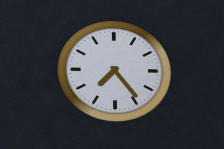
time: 7:24
